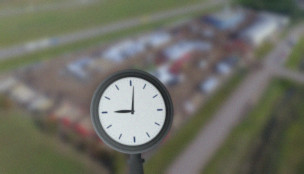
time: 9:01
